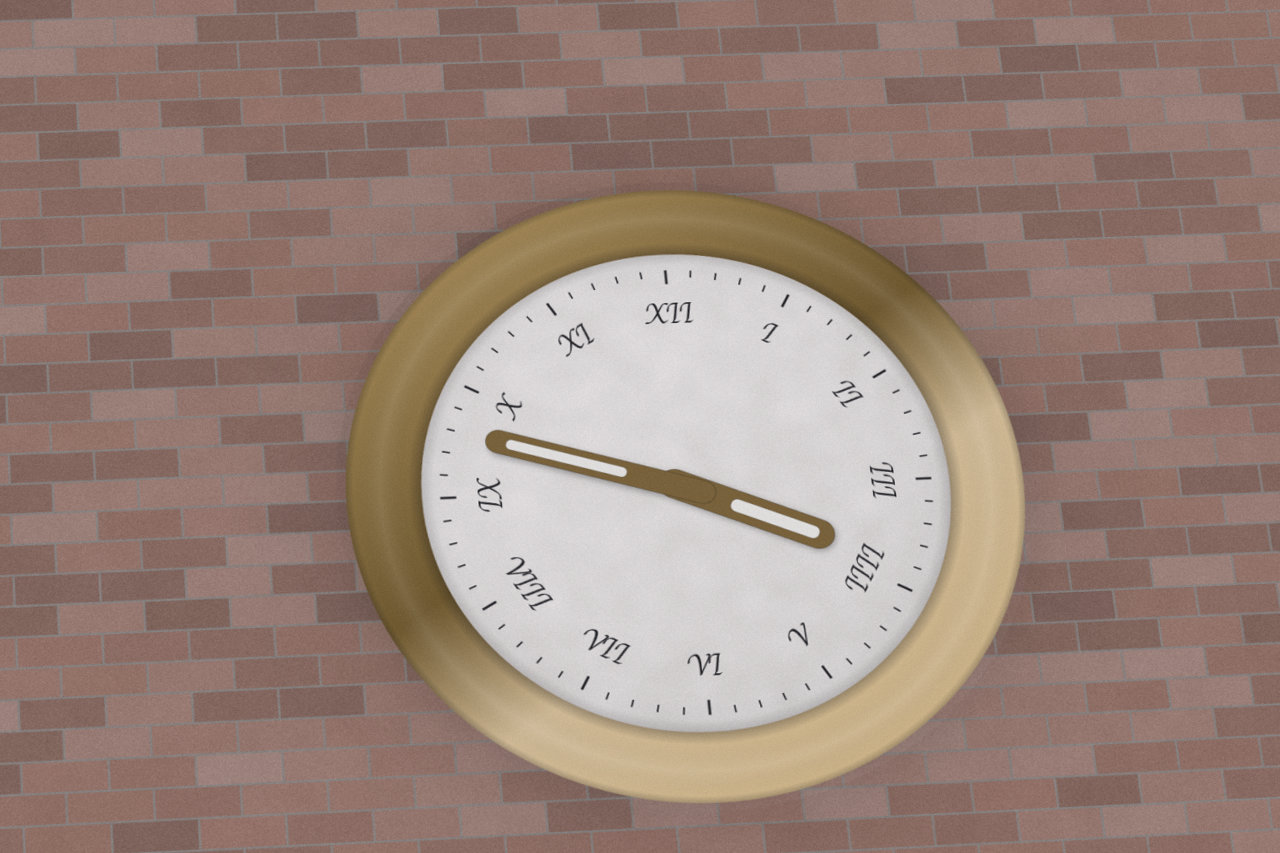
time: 3:48
